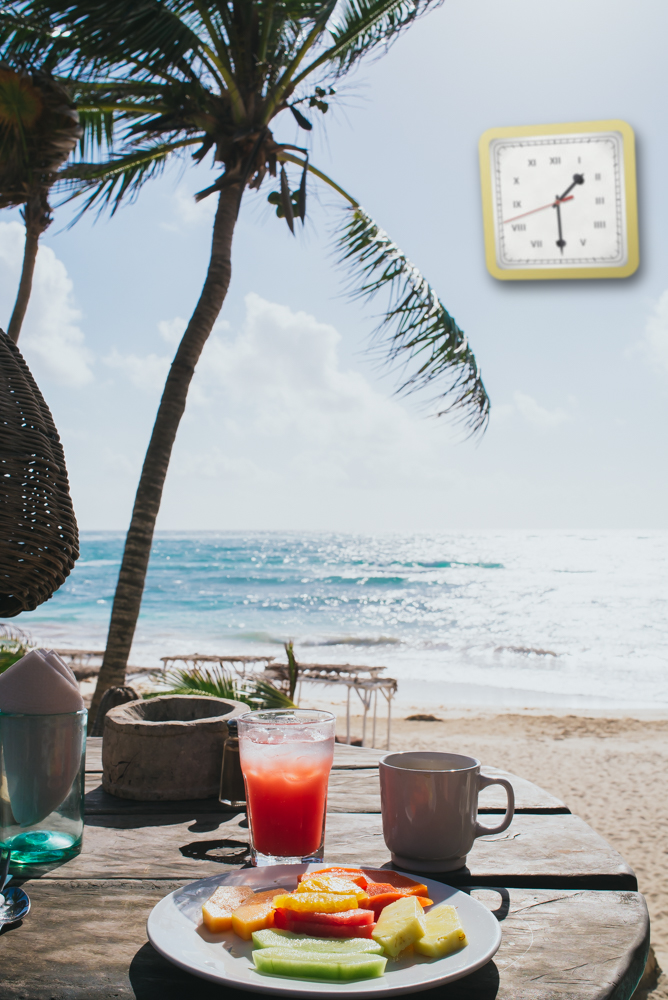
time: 1:29:42
